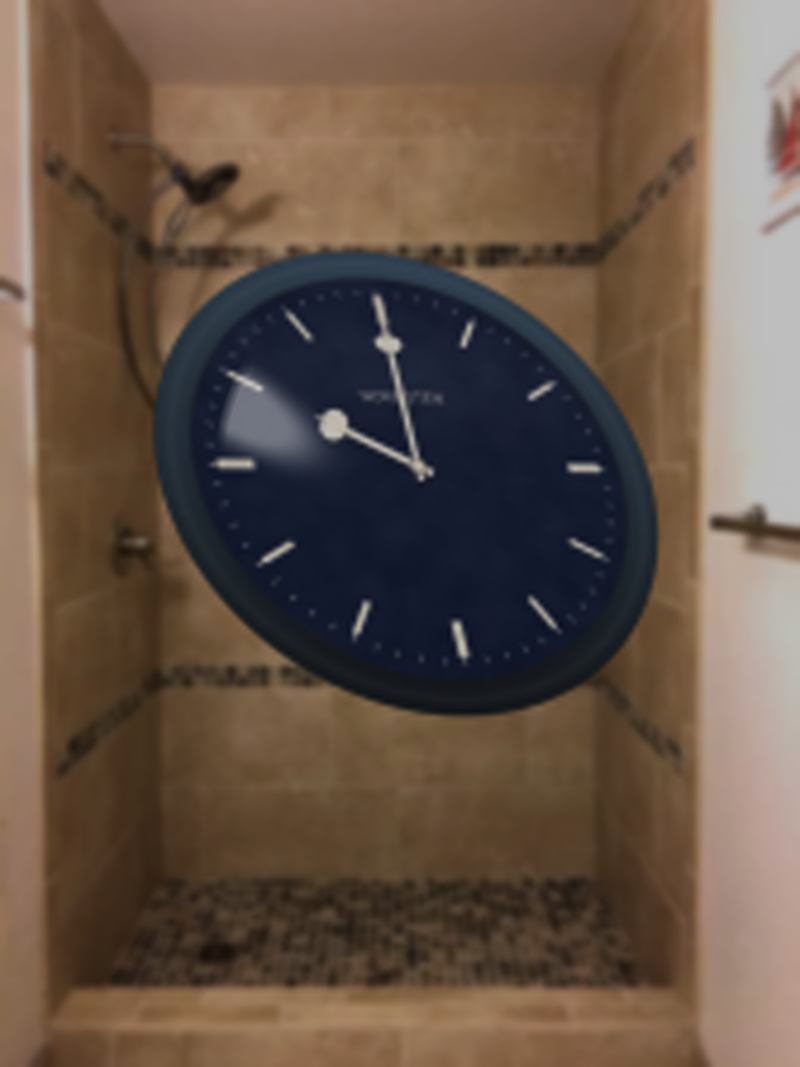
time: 10:00
